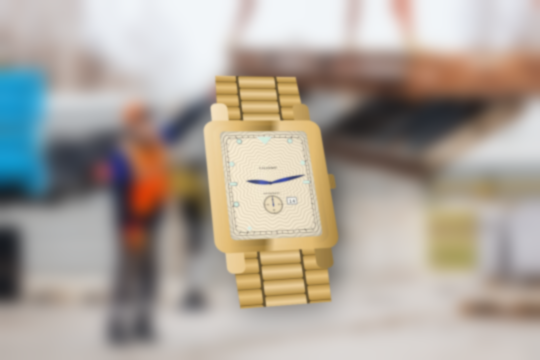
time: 9:13
